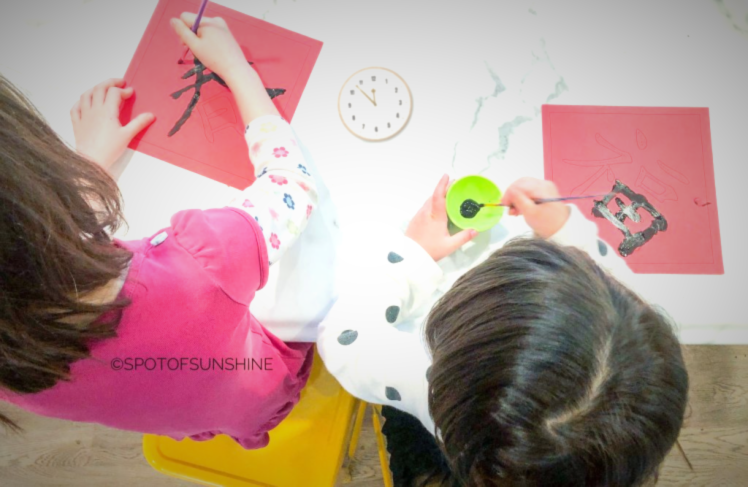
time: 11:53
